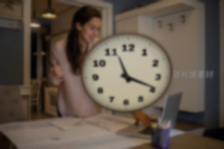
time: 11:19
